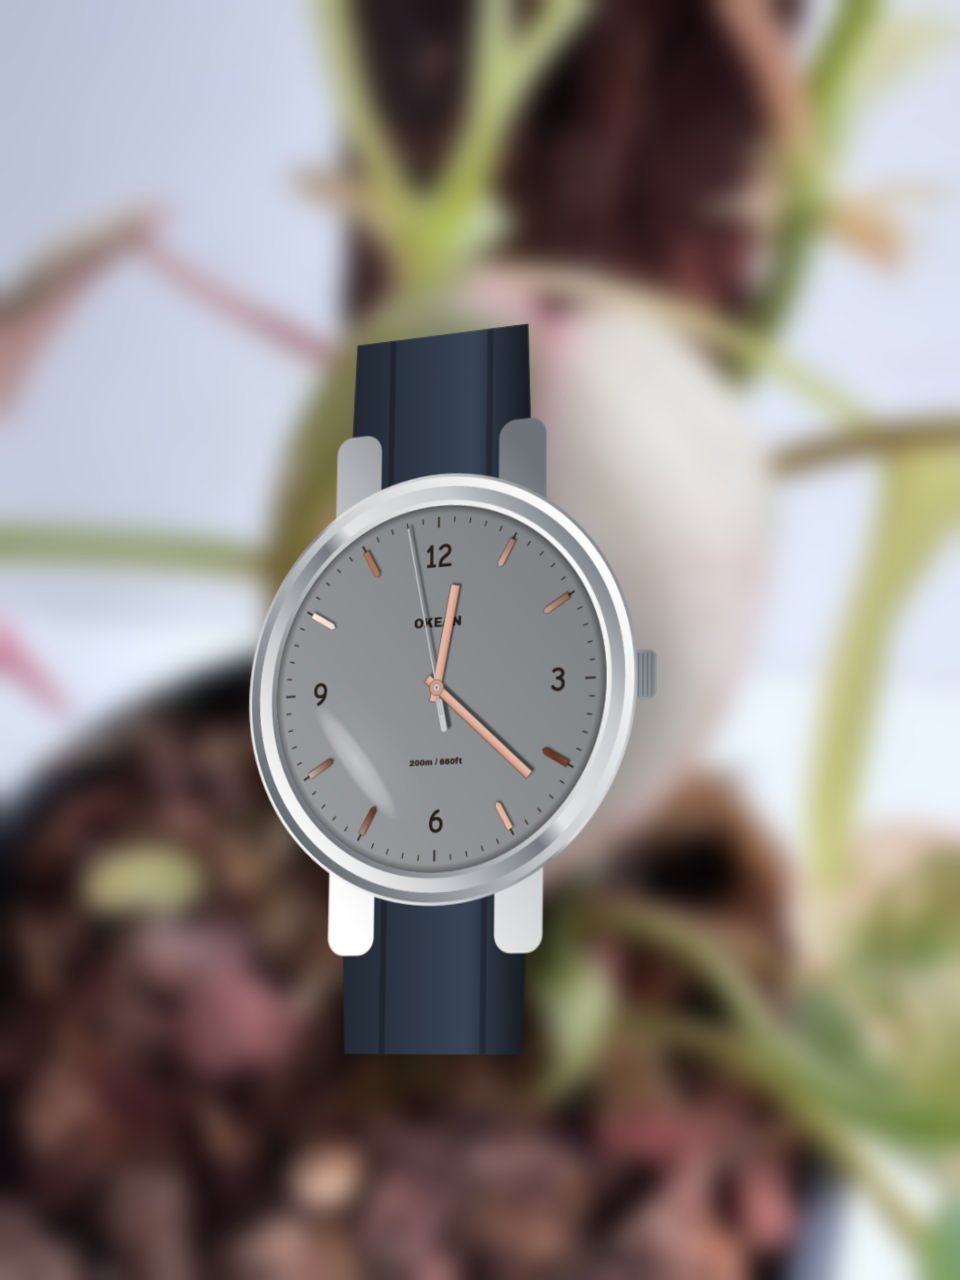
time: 12:21:58
